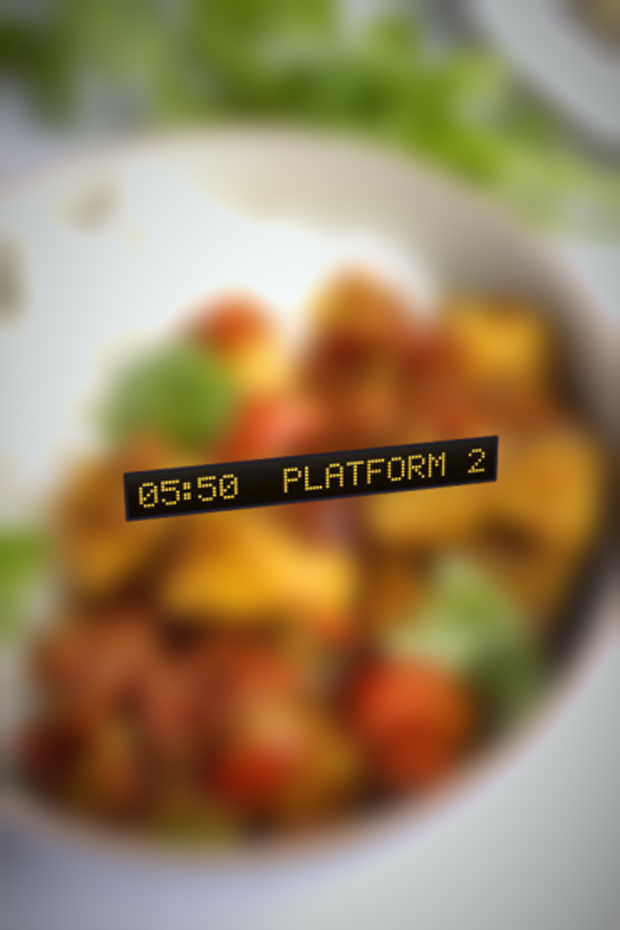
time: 5:50
